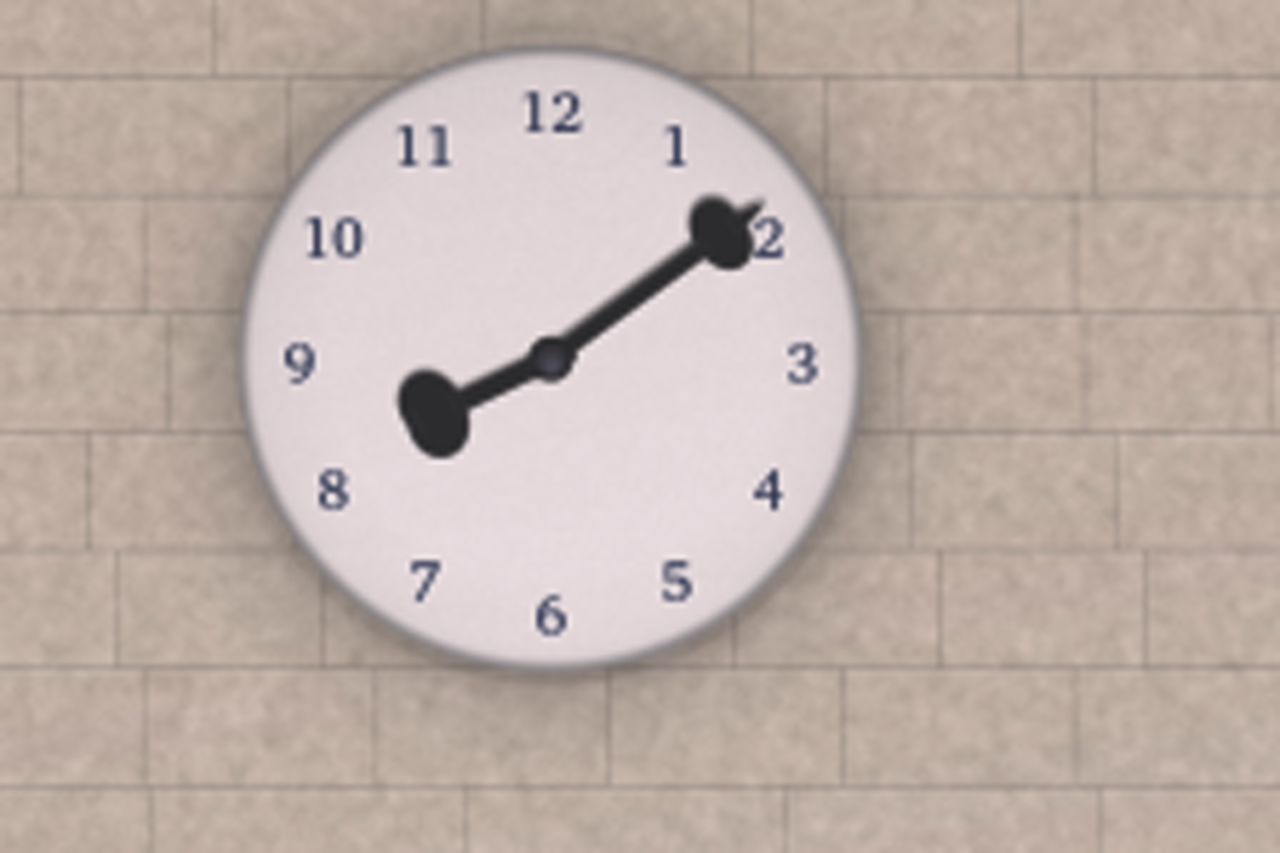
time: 8:09
